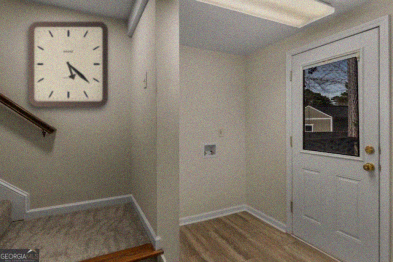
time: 5:22
